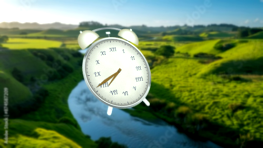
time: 7:41
